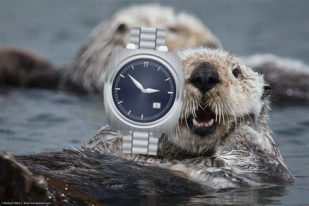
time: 2:52
